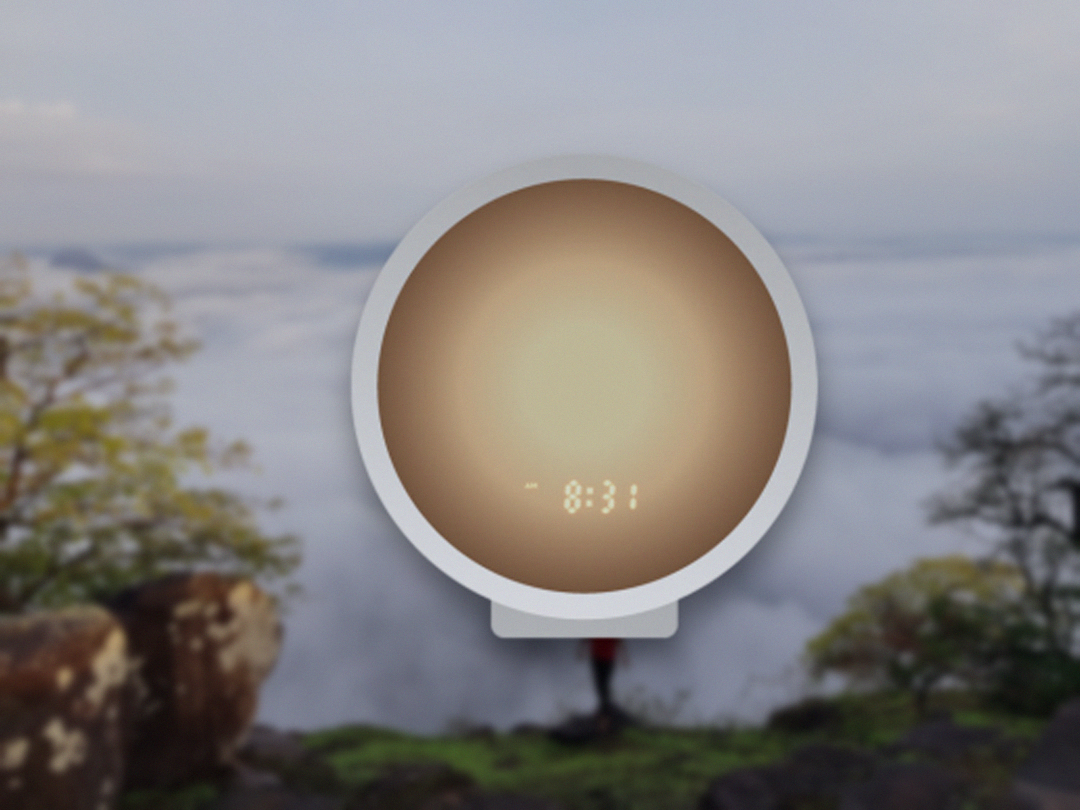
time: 8:31
